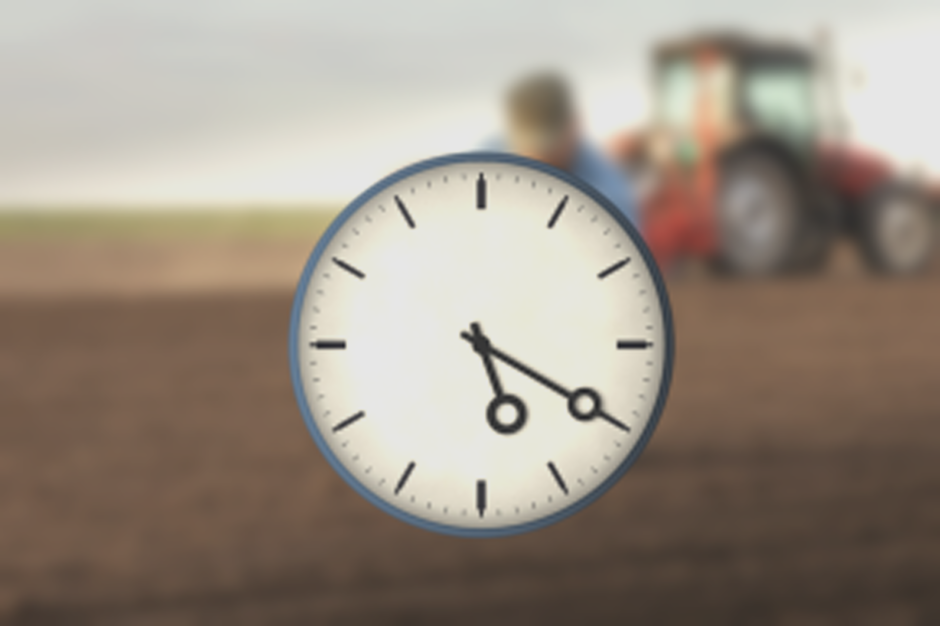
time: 5:20
